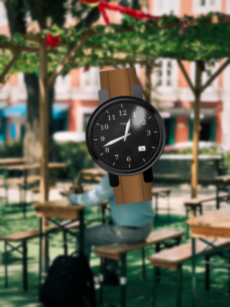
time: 12:42
